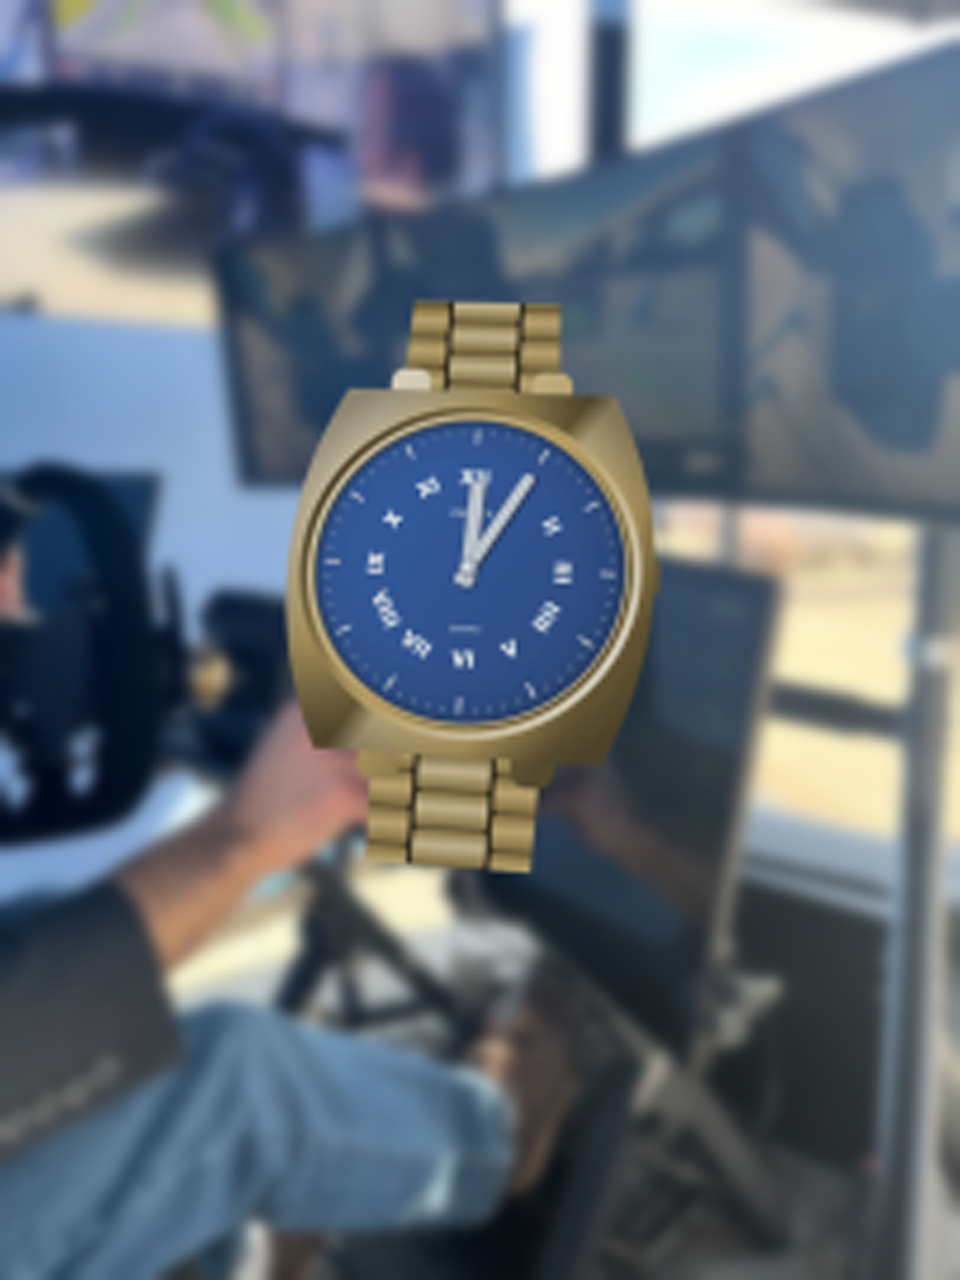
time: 12:05
